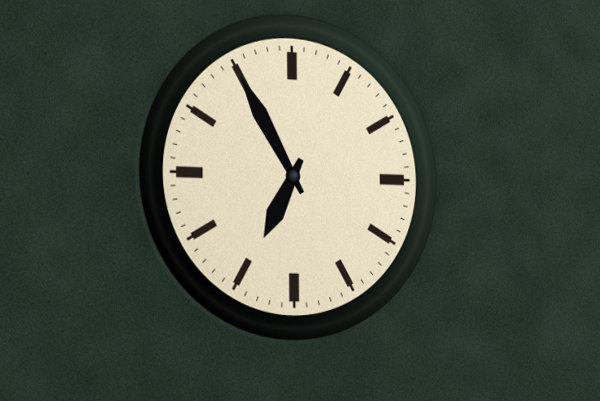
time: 6:55
